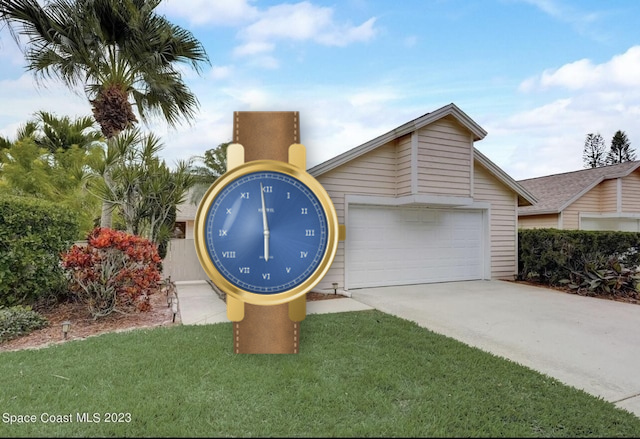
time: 5:59
